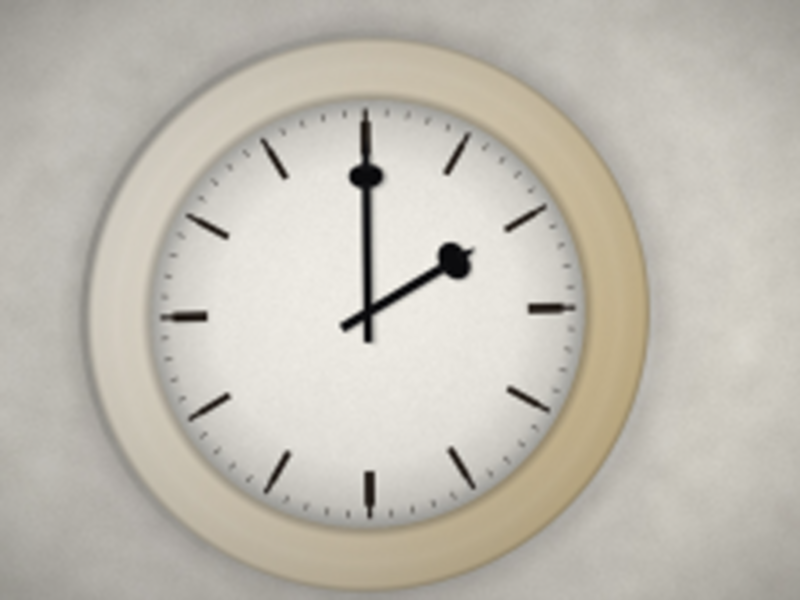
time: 2:00
